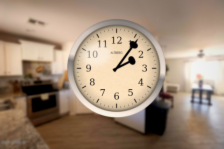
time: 2:06
